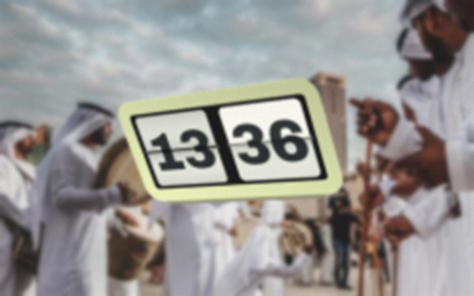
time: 13:36
